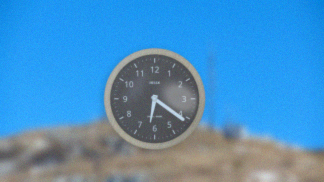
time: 6:21
